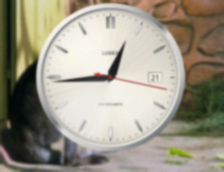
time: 12:44:17
